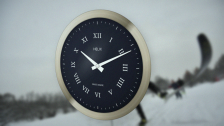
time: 10:11
